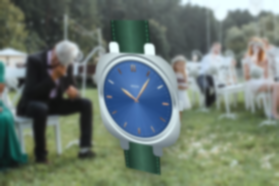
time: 10:06
